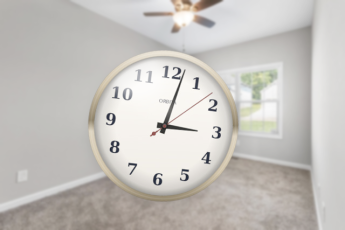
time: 3:02:08
